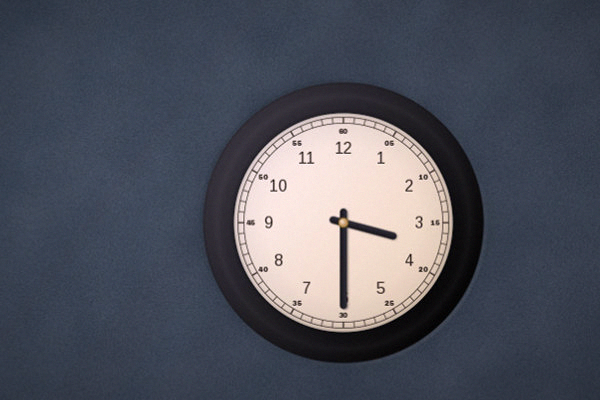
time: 3:30
